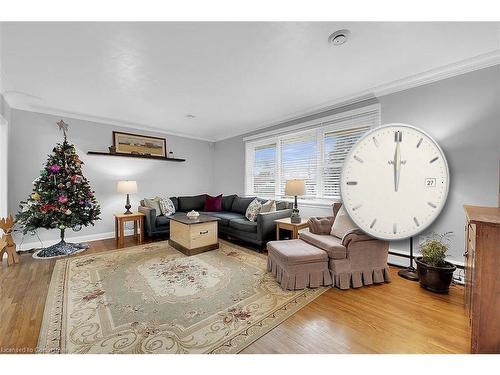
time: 12:00
